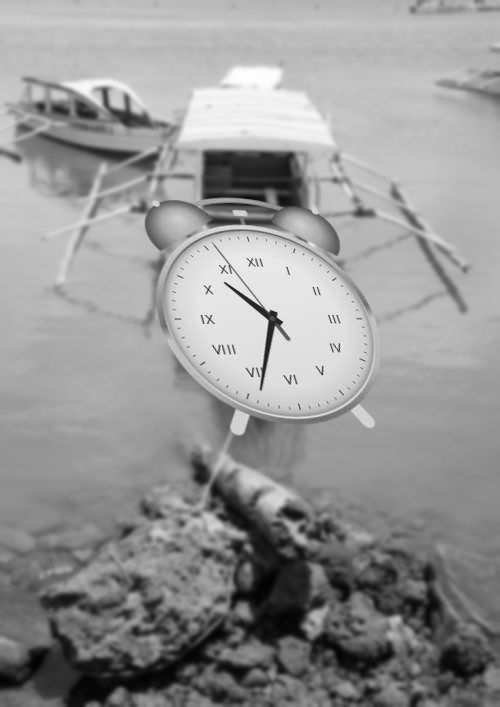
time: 10:33:56
